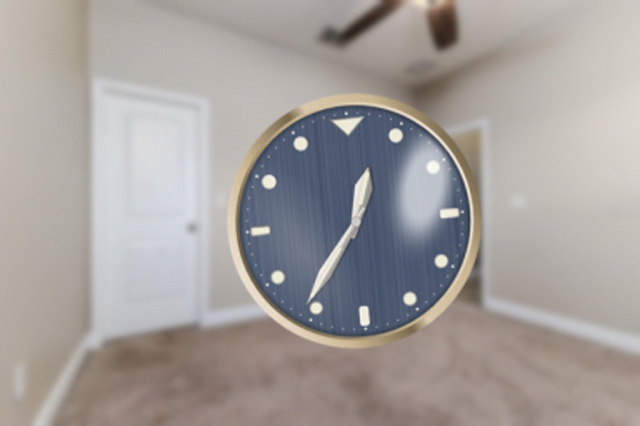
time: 12:36
